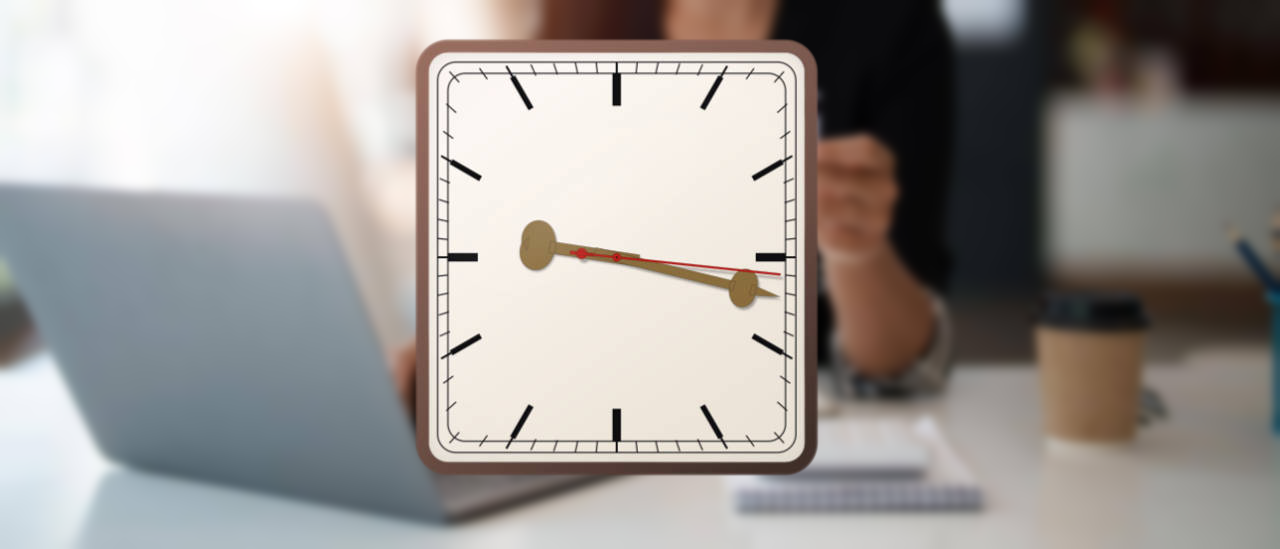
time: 9:17:16
